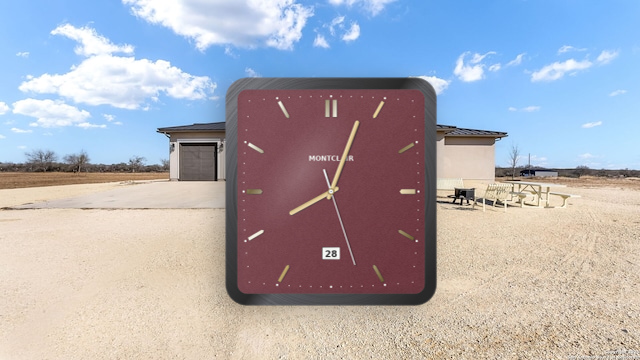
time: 8:03:27
